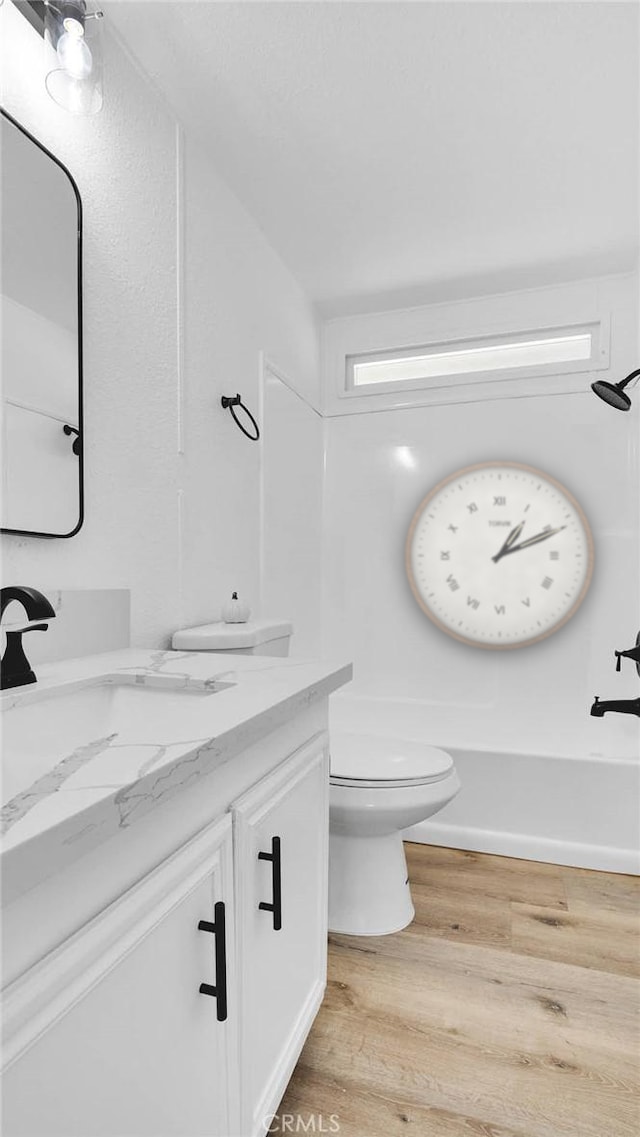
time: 1:11
